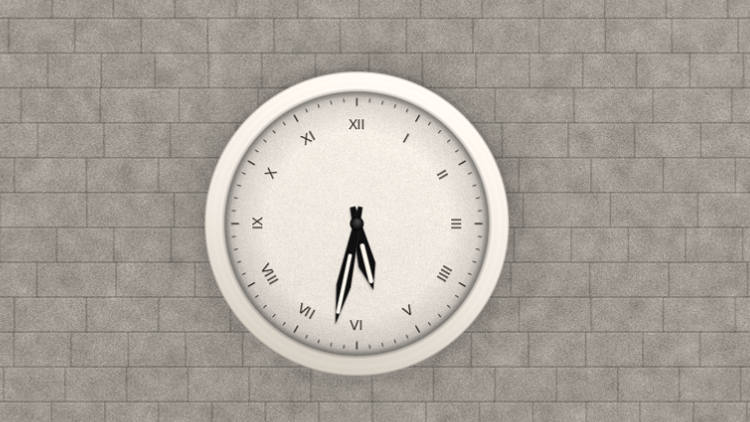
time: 5:32
